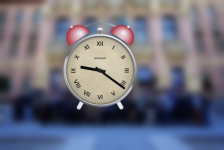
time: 9:21
